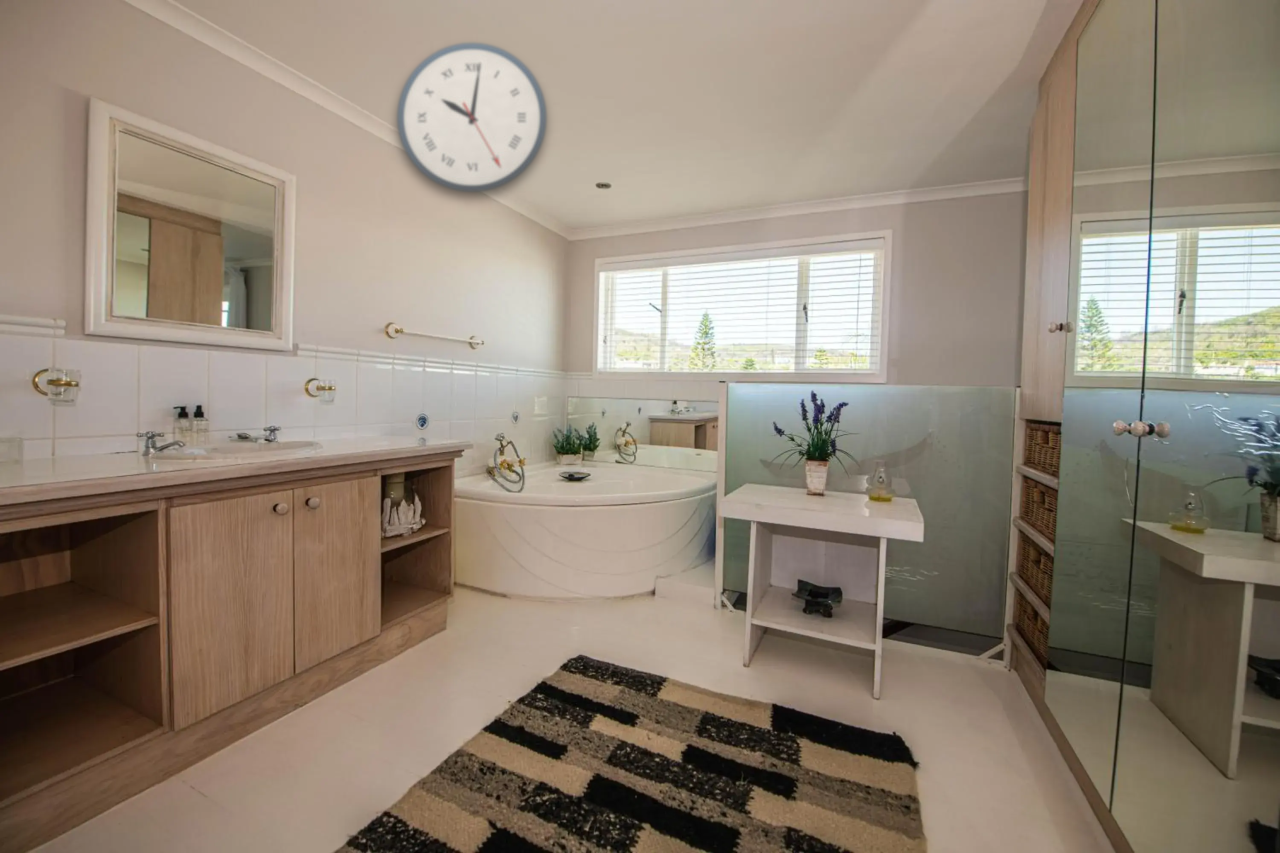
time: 10:01:25
